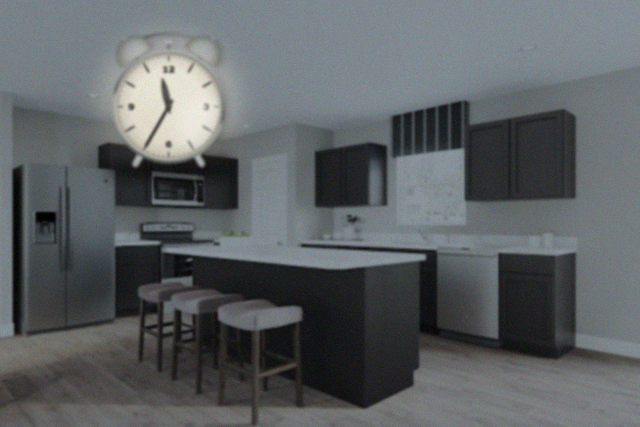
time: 11:35
